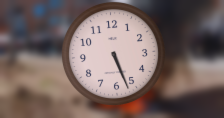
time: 5:27
